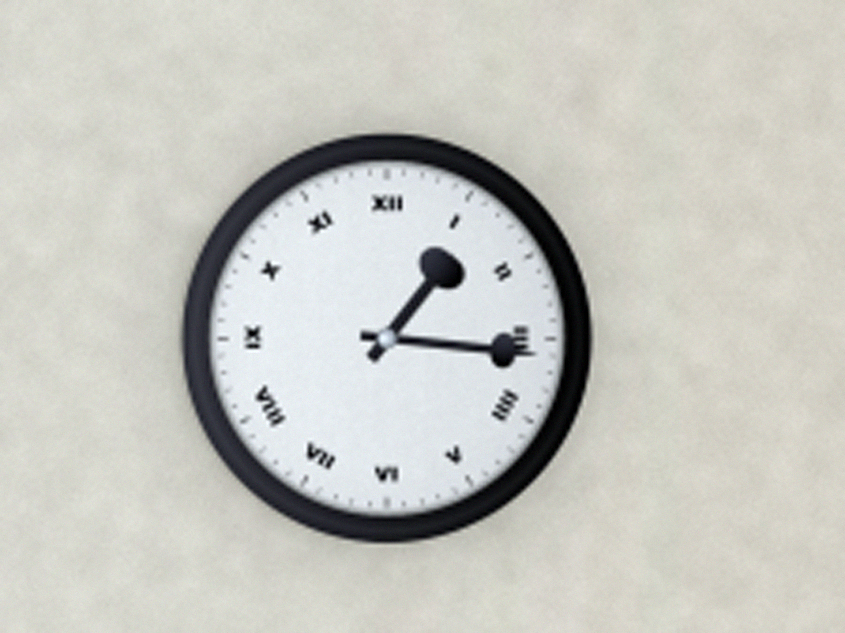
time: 1:16
